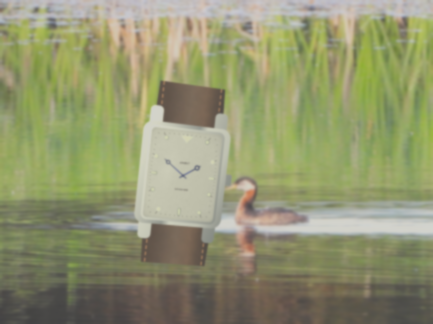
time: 1:51
